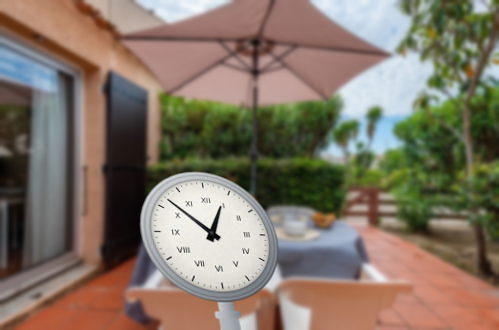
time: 12:52
